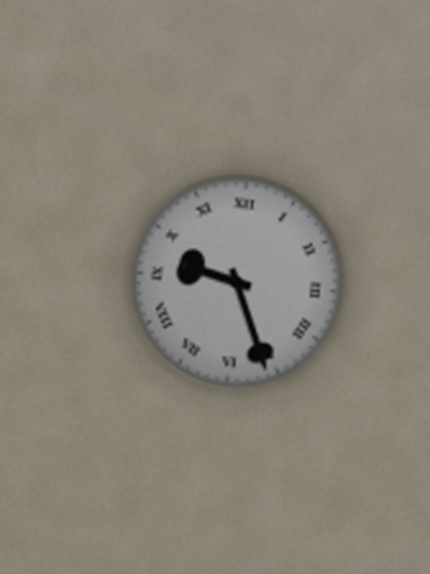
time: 9:26
